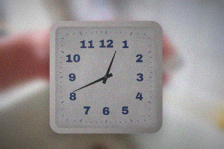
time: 12:41
